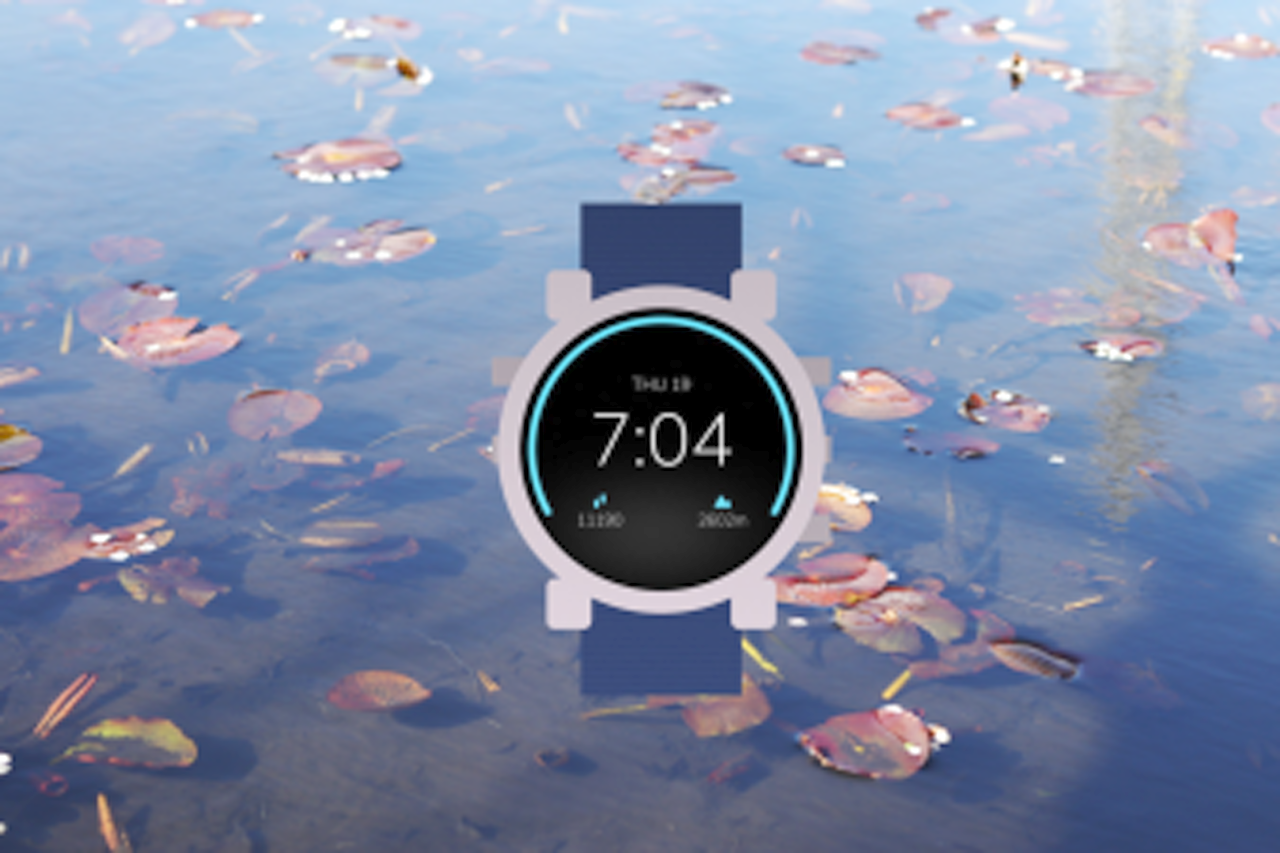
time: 7:04
